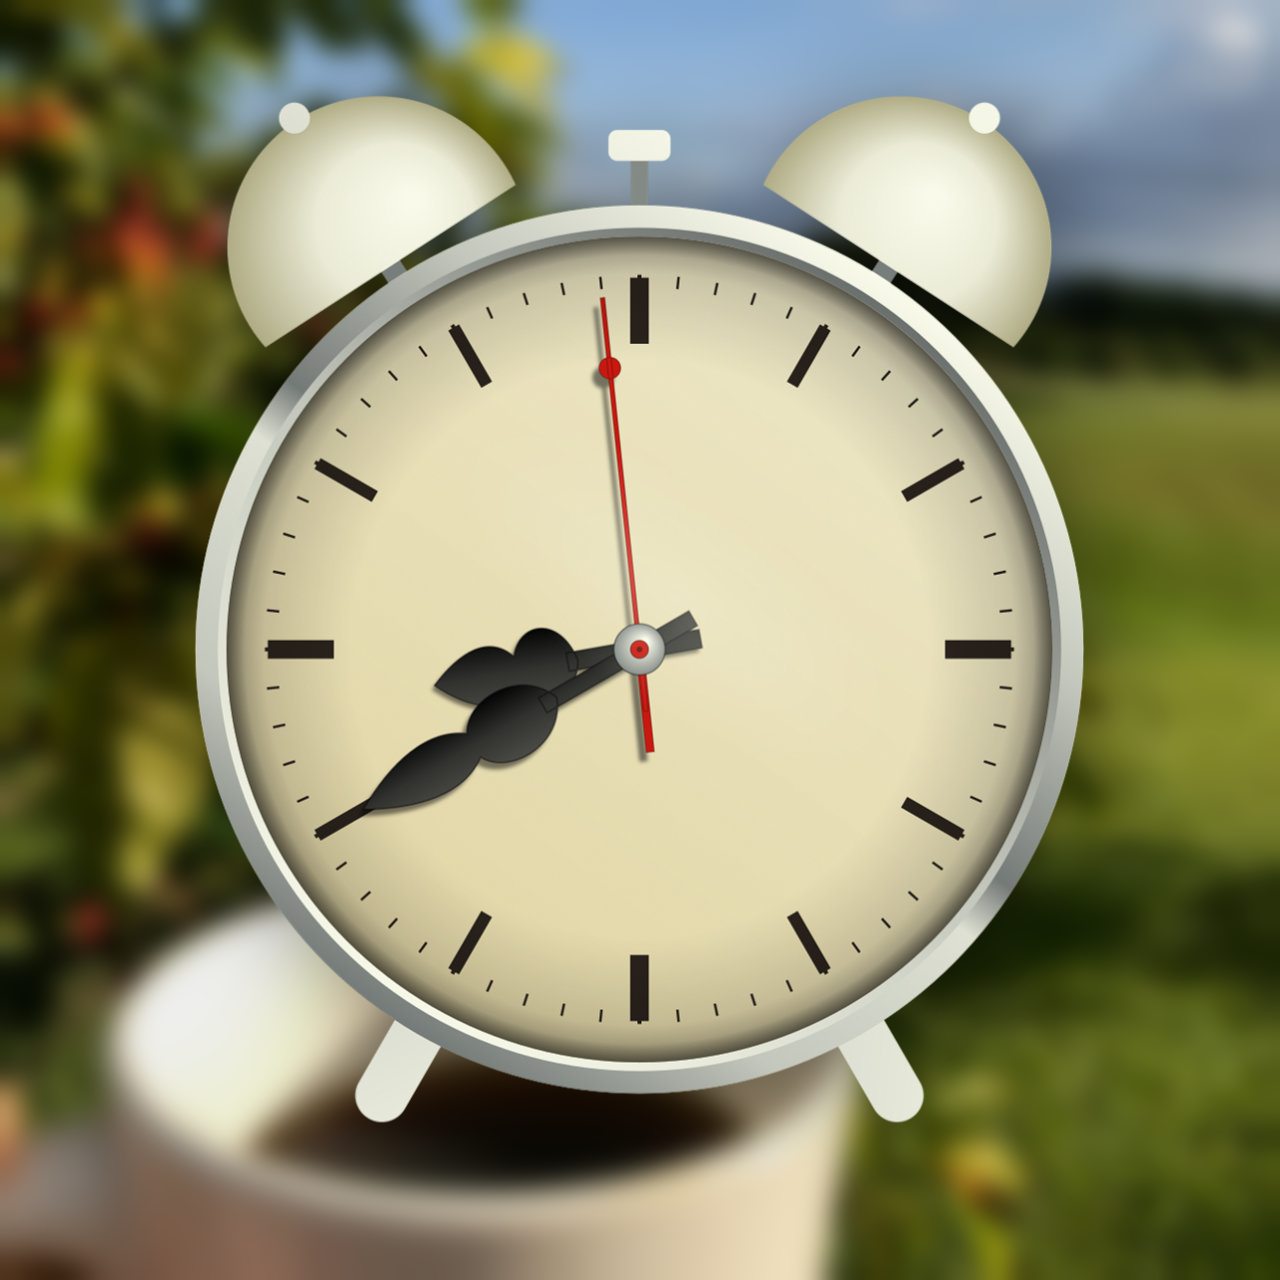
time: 8:39:59
